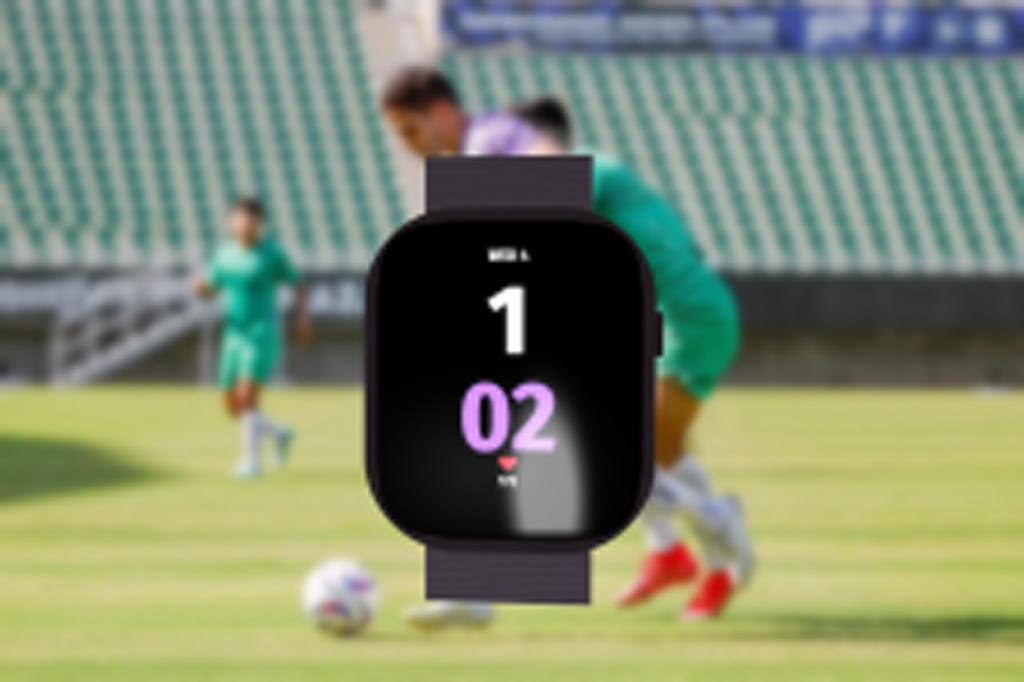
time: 1:02
